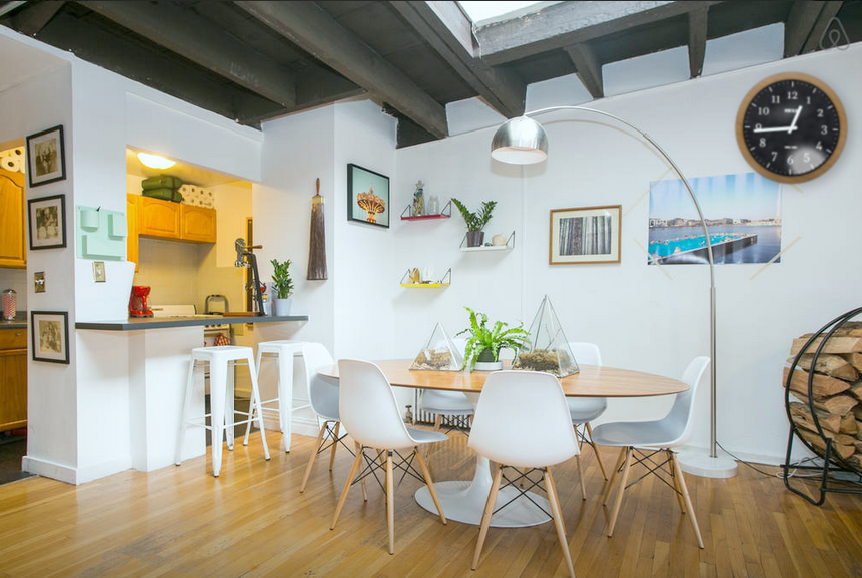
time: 12:44
